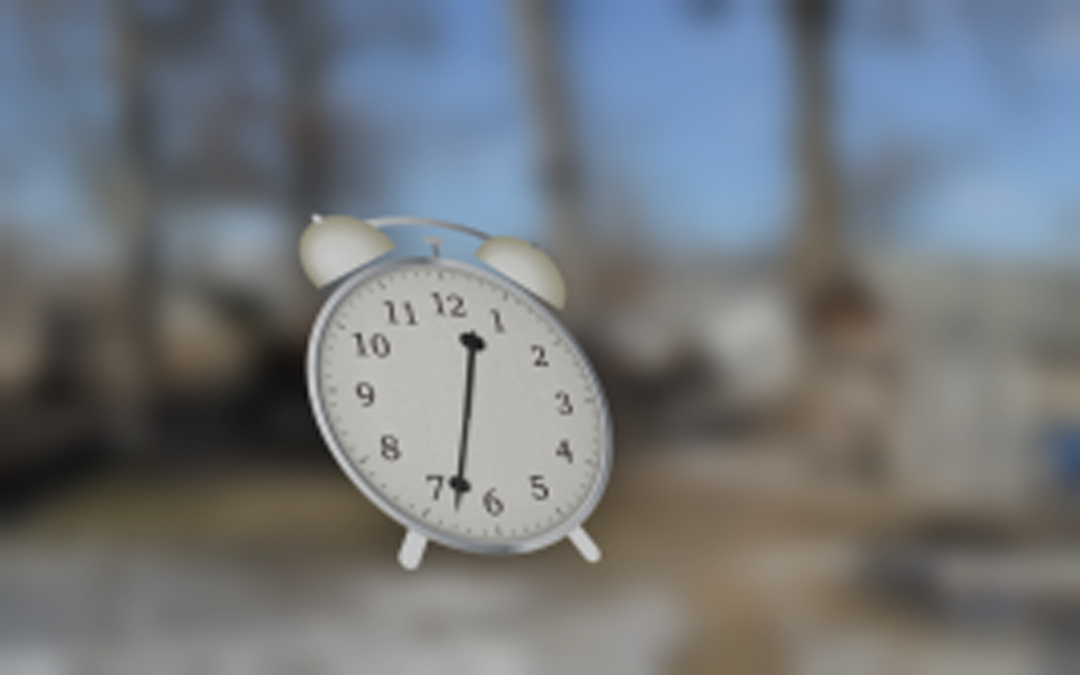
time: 12:33
